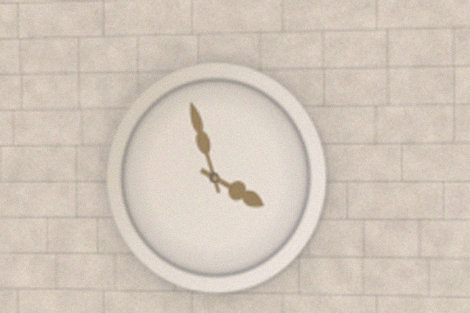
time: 3:57
